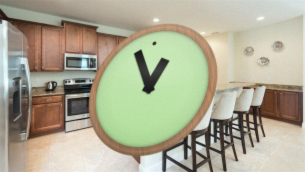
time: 12:56
